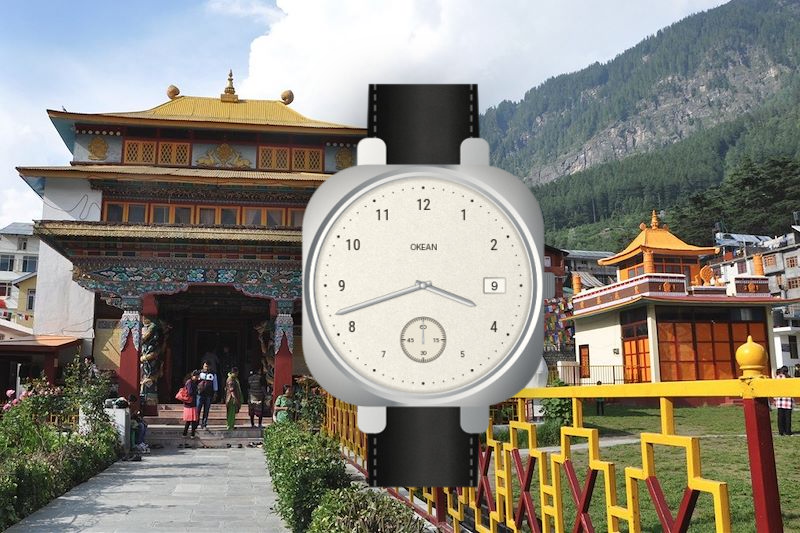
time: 3:42
